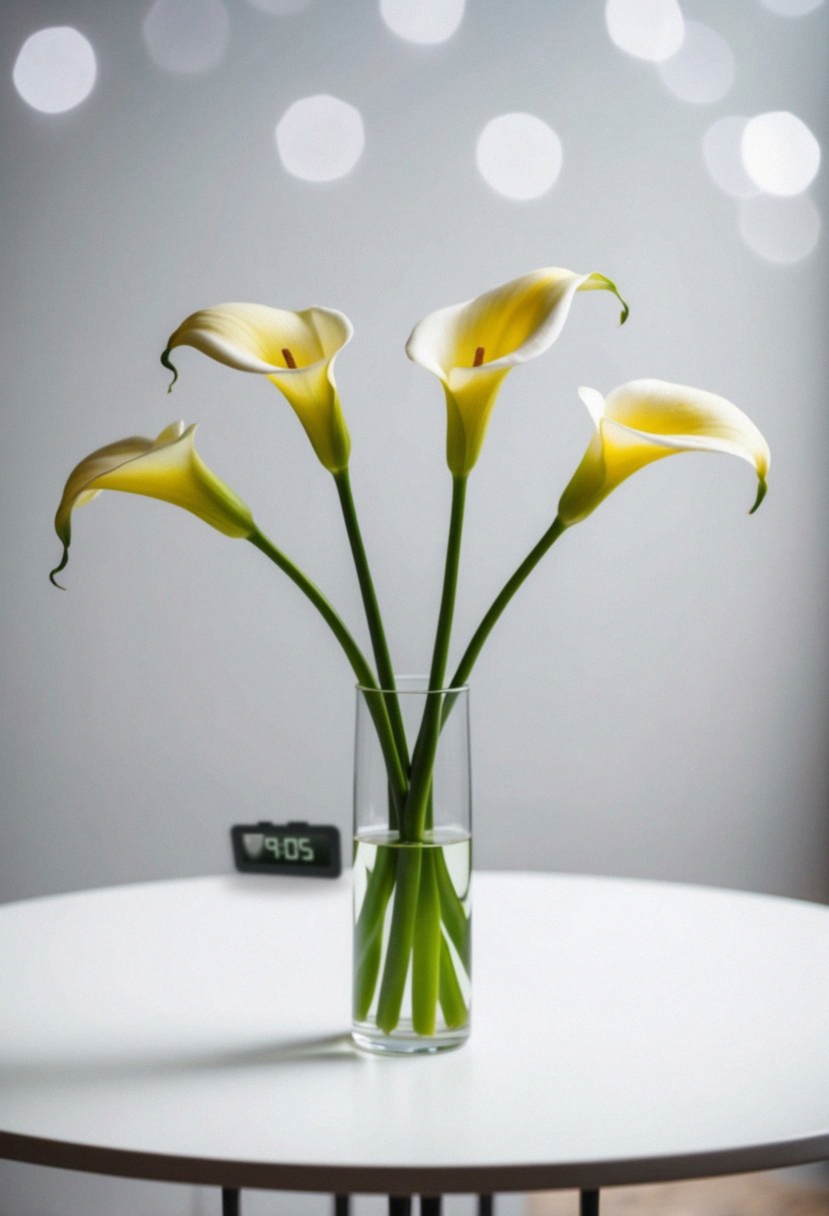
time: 9:05
